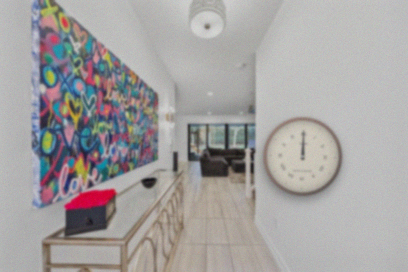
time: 12:00
